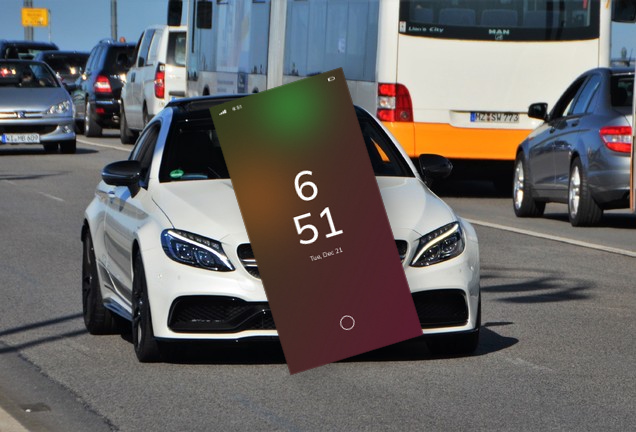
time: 6:51
